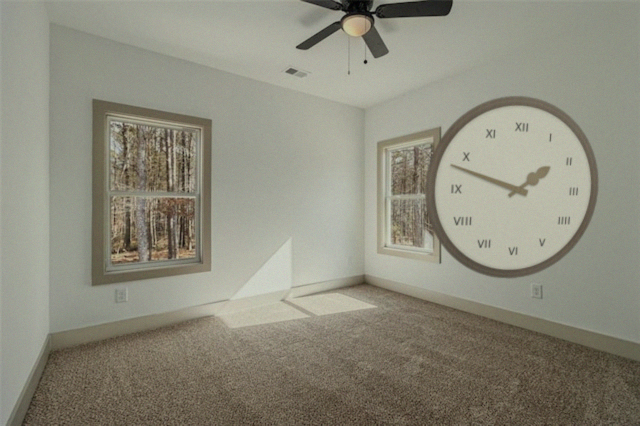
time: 1:48
